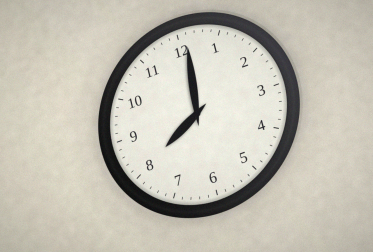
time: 8:01
